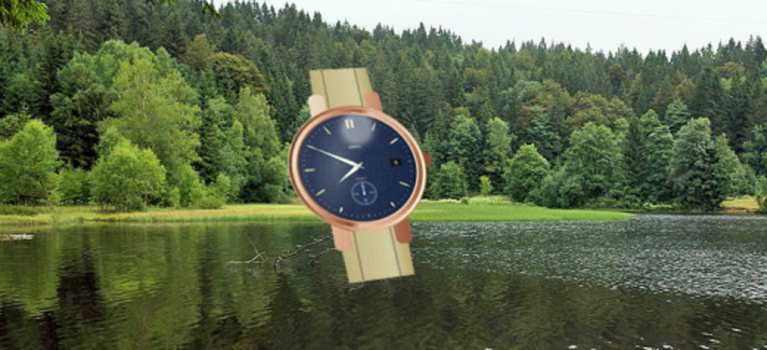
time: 7:50
